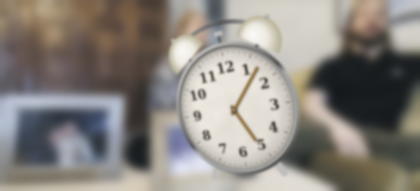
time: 5:07
